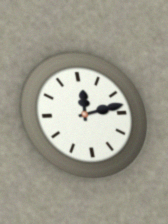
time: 12:13
